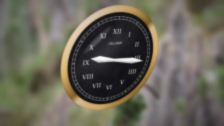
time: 9:16
